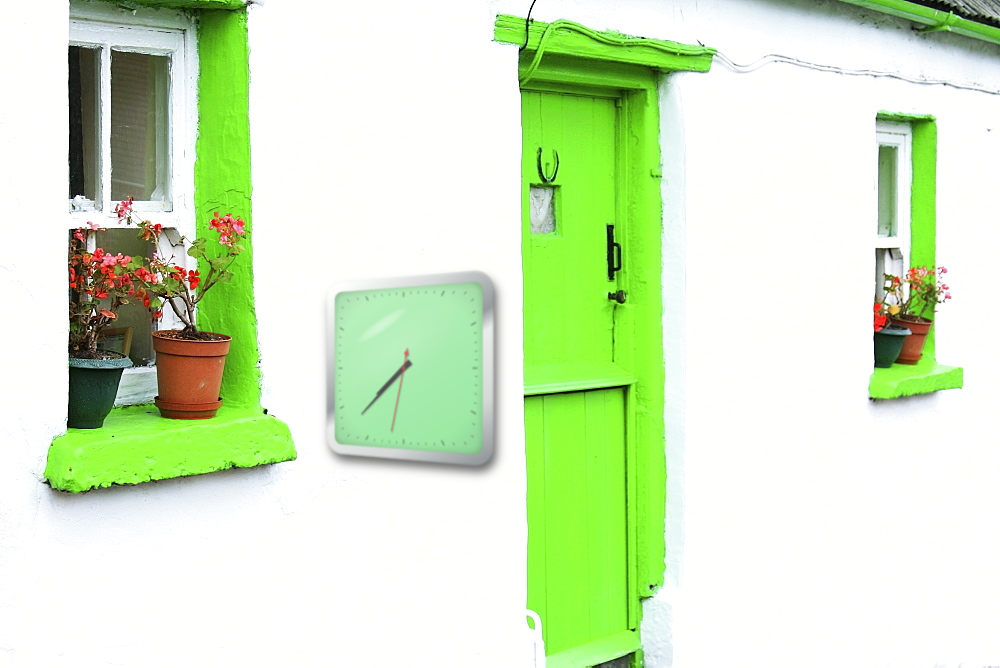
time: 7:37:32
